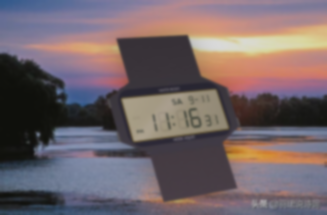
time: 11:16
